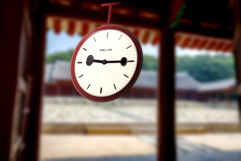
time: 9:15
